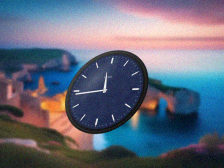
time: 11:44
